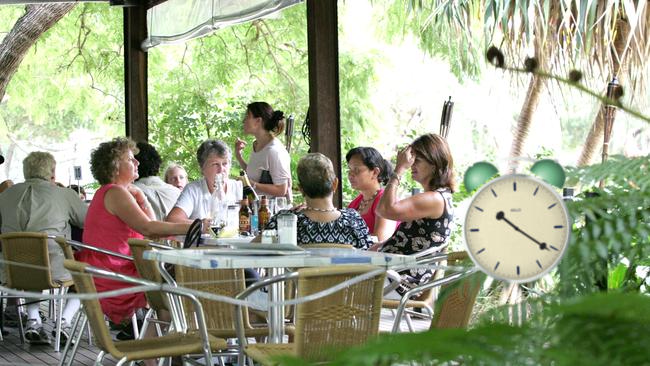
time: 10:21
